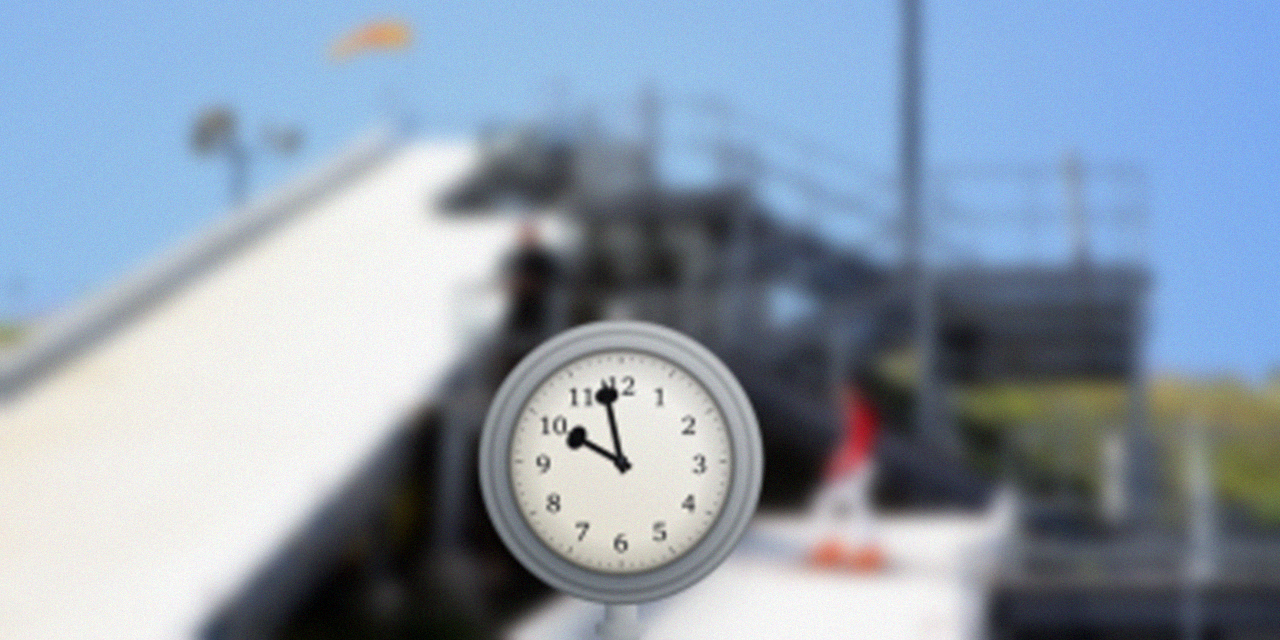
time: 9:58
